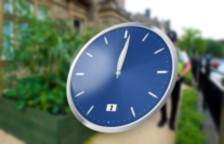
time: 12:01
